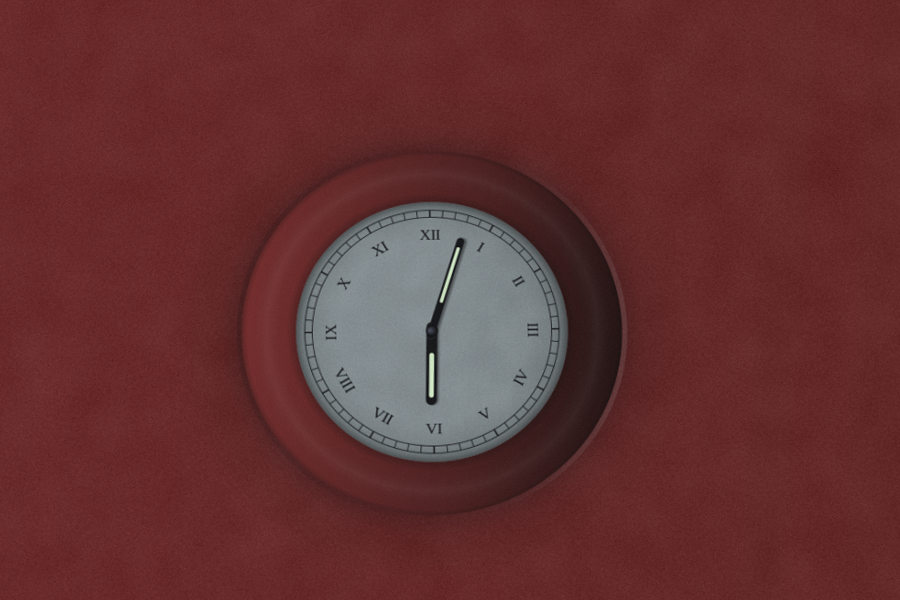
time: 6:03
